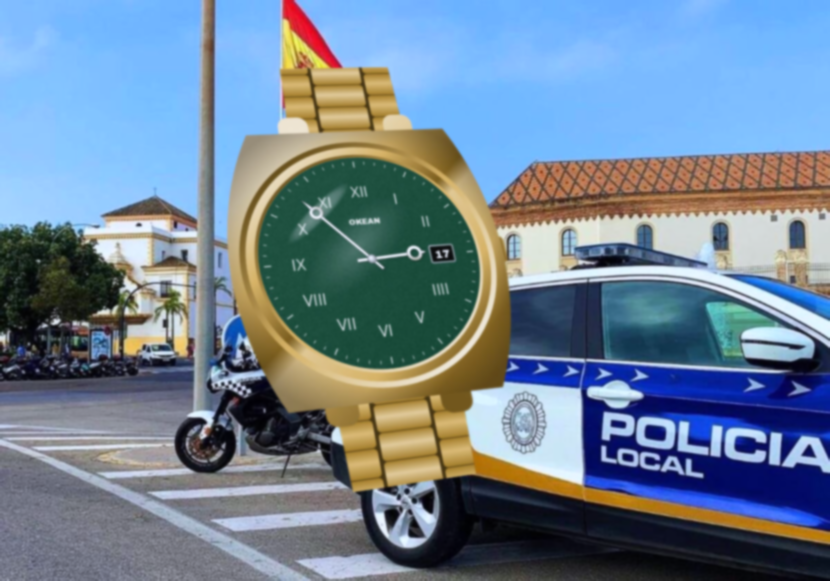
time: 2:53
